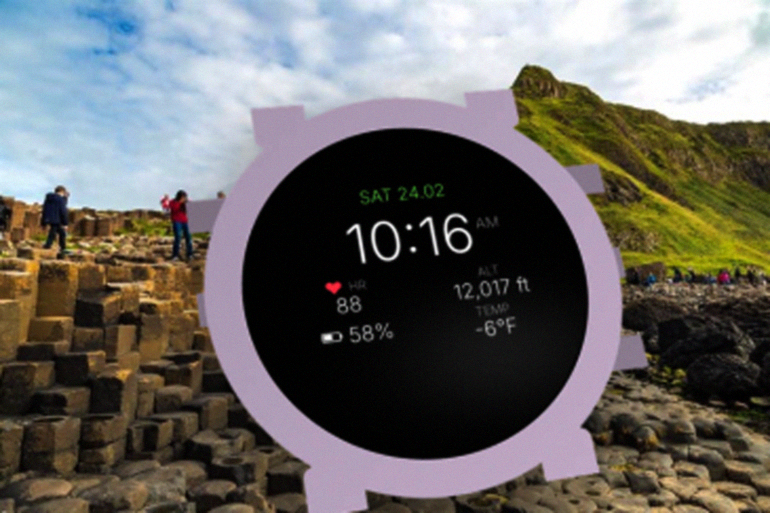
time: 10:16
